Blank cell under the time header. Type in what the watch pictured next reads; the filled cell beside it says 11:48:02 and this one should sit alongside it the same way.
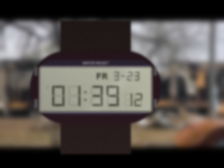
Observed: 1:39:12
